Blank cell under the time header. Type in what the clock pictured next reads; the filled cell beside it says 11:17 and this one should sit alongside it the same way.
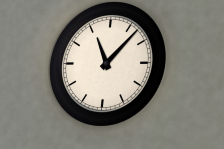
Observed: 11:07
